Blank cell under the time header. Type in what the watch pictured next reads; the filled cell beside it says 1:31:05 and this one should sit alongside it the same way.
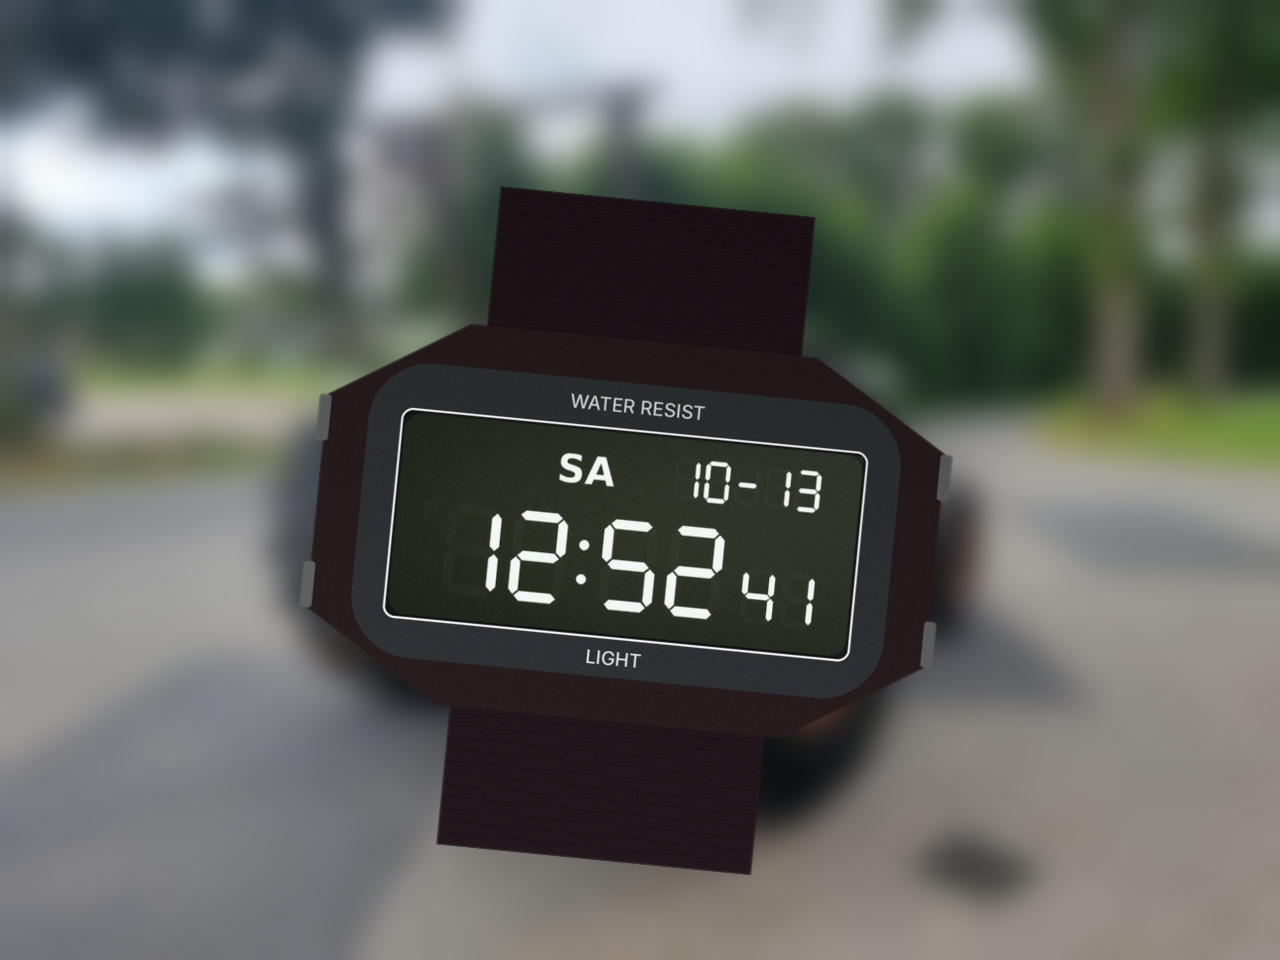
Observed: 12:52:41
